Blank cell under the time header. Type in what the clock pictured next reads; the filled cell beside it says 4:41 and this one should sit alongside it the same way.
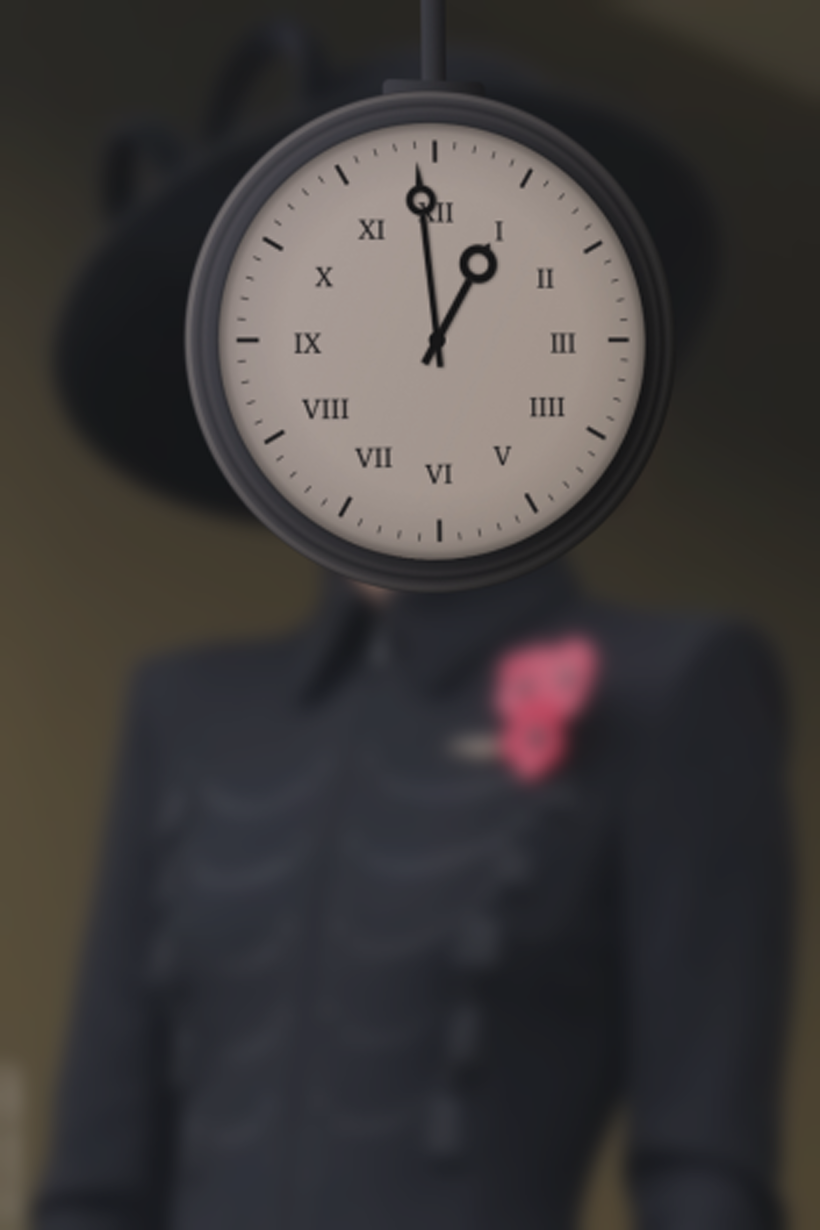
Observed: 12:59
